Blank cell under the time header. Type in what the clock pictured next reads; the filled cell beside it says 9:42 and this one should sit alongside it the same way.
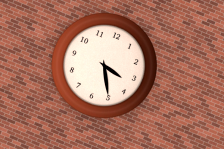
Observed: 3:25
